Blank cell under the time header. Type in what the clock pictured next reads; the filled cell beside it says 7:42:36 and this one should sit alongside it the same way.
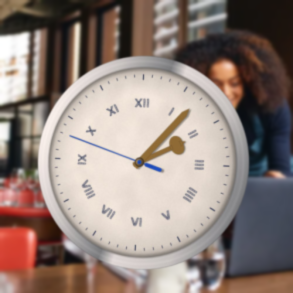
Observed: 2:06:48
